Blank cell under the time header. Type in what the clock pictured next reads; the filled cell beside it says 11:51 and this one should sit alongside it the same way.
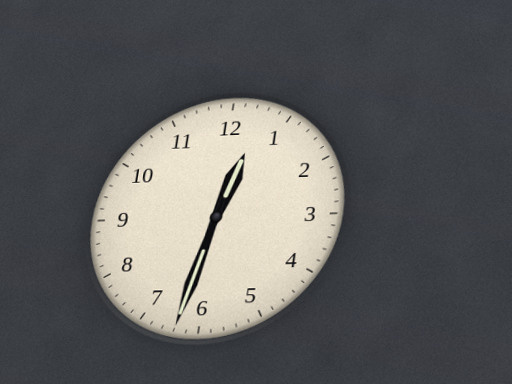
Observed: 12:32
